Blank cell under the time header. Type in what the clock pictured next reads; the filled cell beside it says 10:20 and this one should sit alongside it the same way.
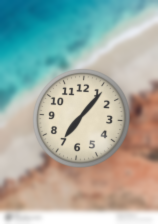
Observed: 7:06
